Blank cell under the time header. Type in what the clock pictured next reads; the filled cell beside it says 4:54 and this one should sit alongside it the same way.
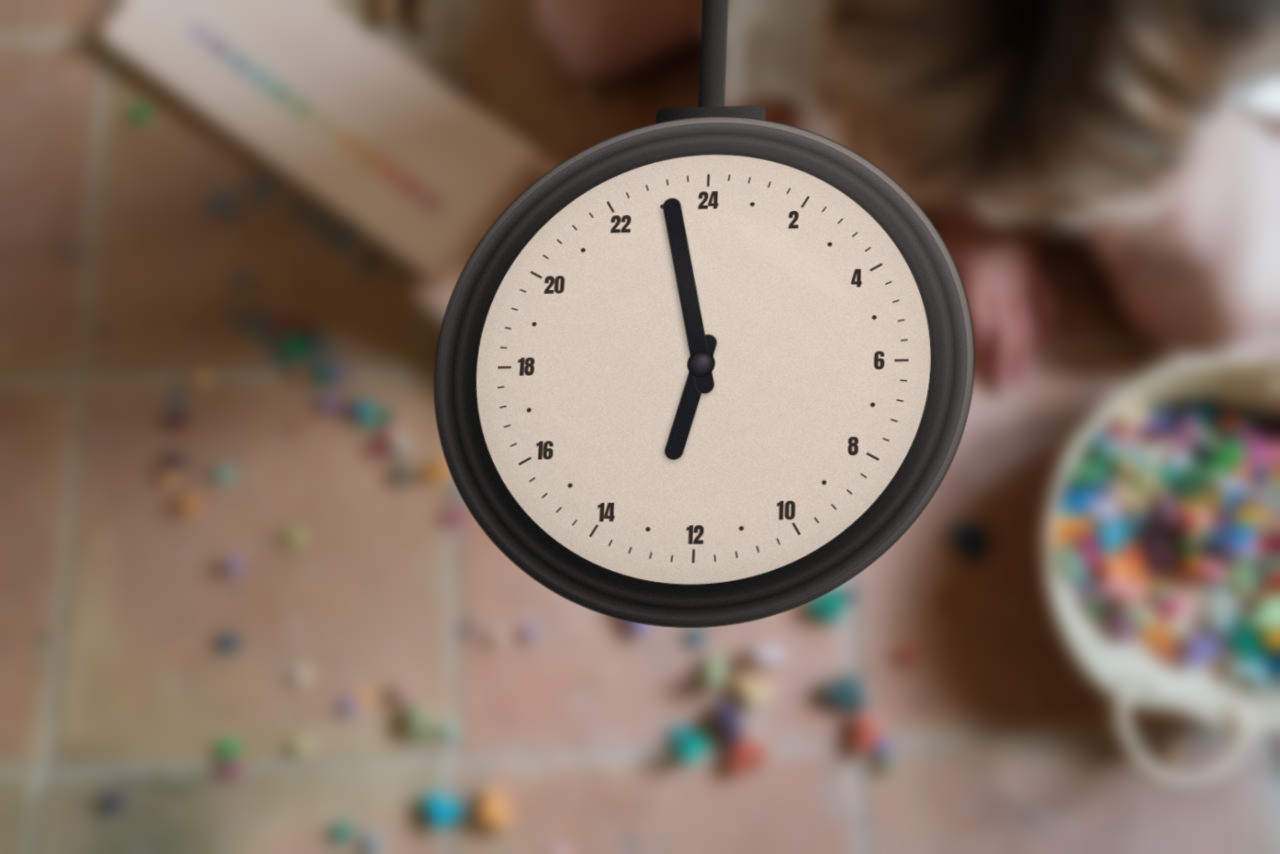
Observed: 12:58
